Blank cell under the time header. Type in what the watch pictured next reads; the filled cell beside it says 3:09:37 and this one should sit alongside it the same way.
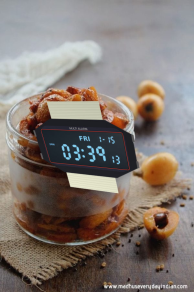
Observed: 3:39:13
